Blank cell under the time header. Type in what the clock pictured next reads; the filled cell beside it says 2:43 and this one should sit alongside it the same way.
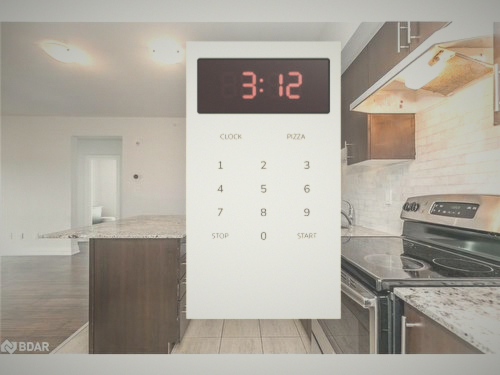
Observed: 3:12
